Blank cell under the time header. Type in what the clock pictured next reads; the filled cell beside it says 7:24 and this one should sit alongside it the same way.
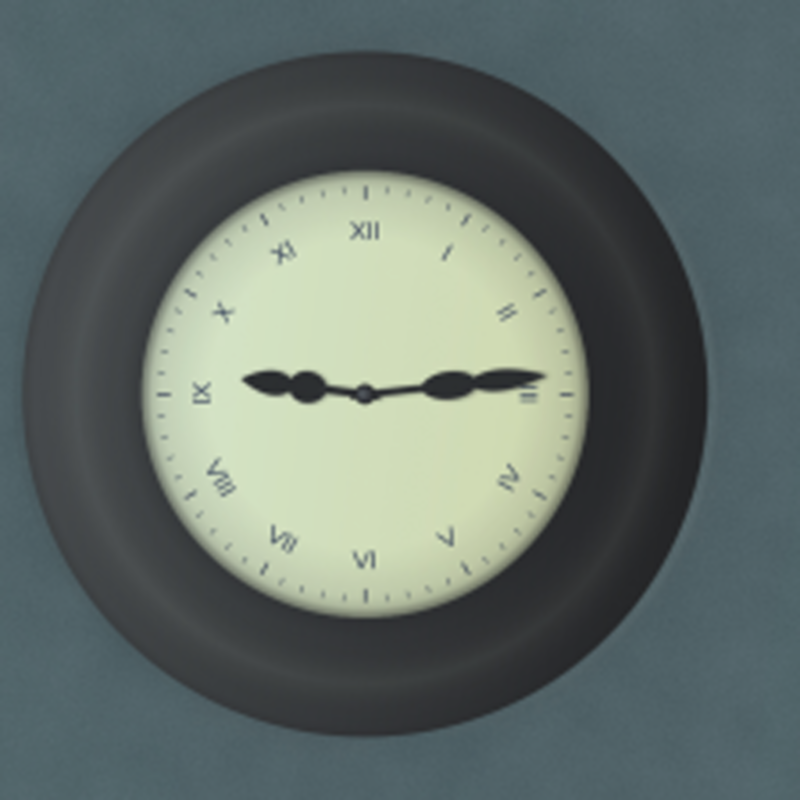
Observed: 9:14
